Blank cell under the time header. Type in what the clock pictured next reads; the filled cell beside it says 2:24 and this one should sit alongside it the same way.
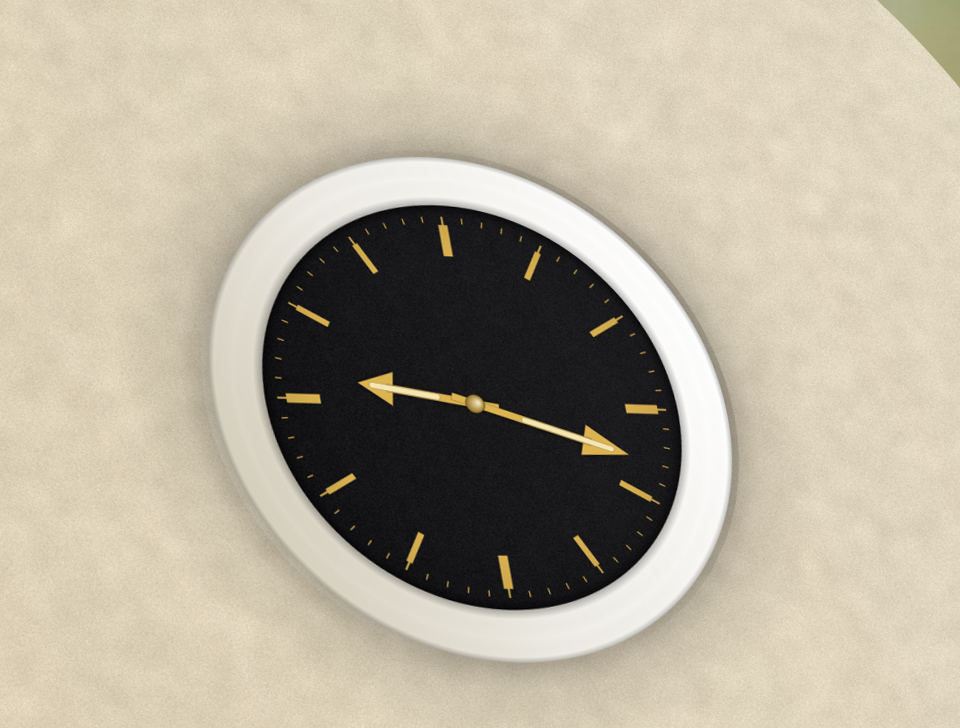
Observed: 9:18
